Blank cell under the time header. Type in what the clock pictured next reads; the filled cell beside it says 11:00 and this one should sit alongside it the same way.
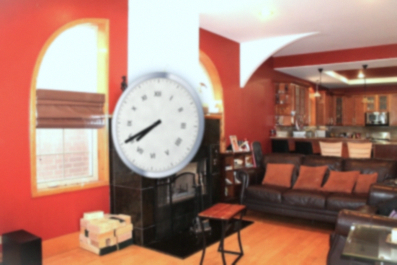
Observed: 7:40
